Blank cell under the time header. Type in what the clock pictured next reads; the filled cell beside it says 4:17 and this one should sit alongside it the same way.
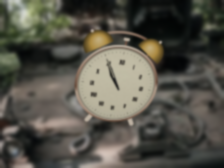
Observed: 10:55
